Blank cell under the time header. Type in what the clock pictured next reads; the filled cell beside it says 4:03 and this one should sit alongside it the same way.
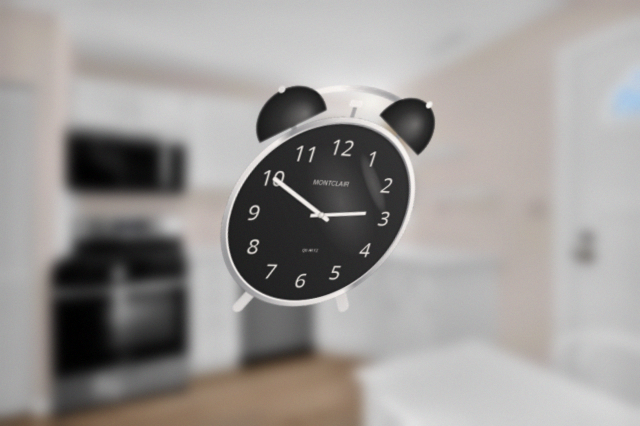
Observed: 2:50
